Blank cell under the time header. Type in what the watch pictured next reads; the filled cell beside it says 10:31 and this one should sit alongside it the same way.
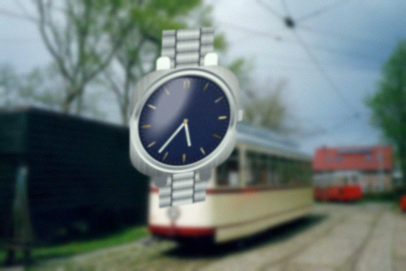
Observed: 5:37
